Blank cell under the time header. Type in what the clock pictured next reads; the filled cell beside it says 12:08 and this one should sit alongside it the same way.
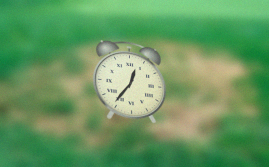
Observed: 12:36
